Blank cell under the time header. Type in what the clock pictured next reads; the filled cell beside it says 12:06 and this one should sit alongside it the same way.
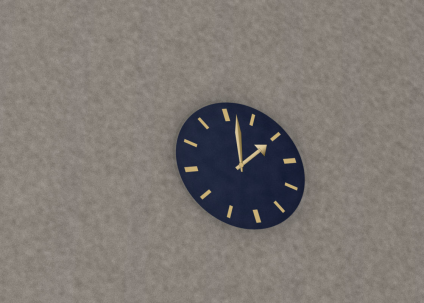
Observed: 2:02
